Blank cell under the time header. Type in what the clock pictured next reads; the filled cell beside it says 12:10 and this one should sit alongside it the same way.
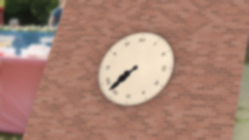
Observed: 7:37
